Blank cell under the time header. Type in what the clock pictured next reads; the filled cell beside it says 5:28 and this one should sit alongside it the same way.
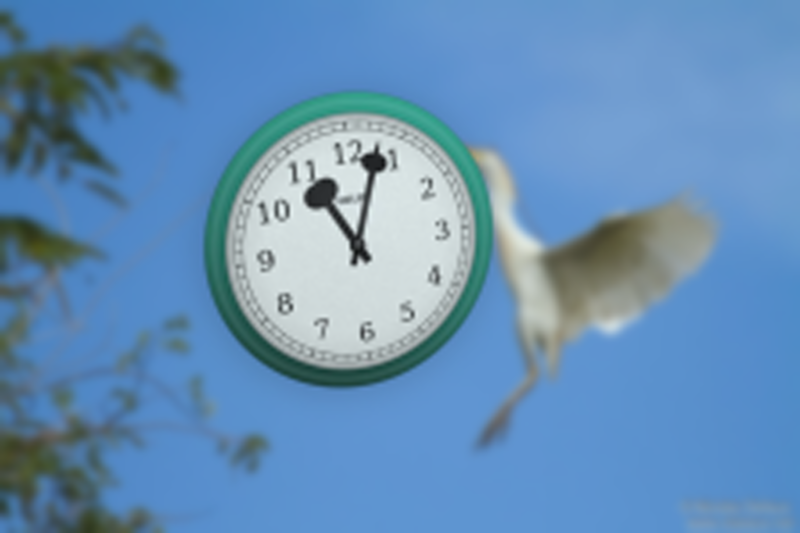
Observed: 11:03
